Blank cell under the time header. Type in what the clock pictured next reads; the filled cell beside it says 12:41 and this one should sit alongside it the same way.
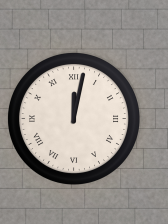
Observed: 12:02
